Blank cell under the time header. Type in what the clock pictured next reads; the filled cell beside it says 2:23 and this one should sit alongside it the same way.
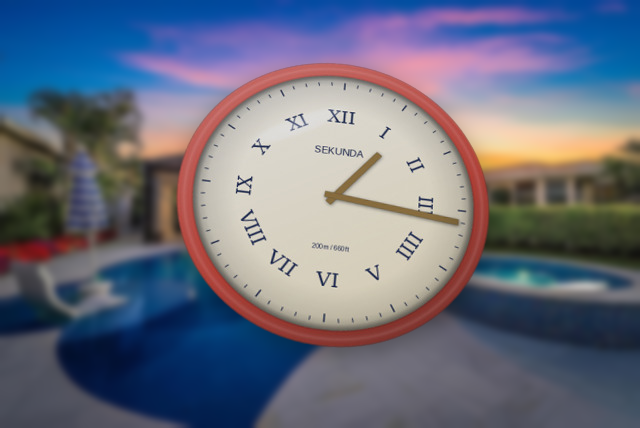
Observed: 1:16
